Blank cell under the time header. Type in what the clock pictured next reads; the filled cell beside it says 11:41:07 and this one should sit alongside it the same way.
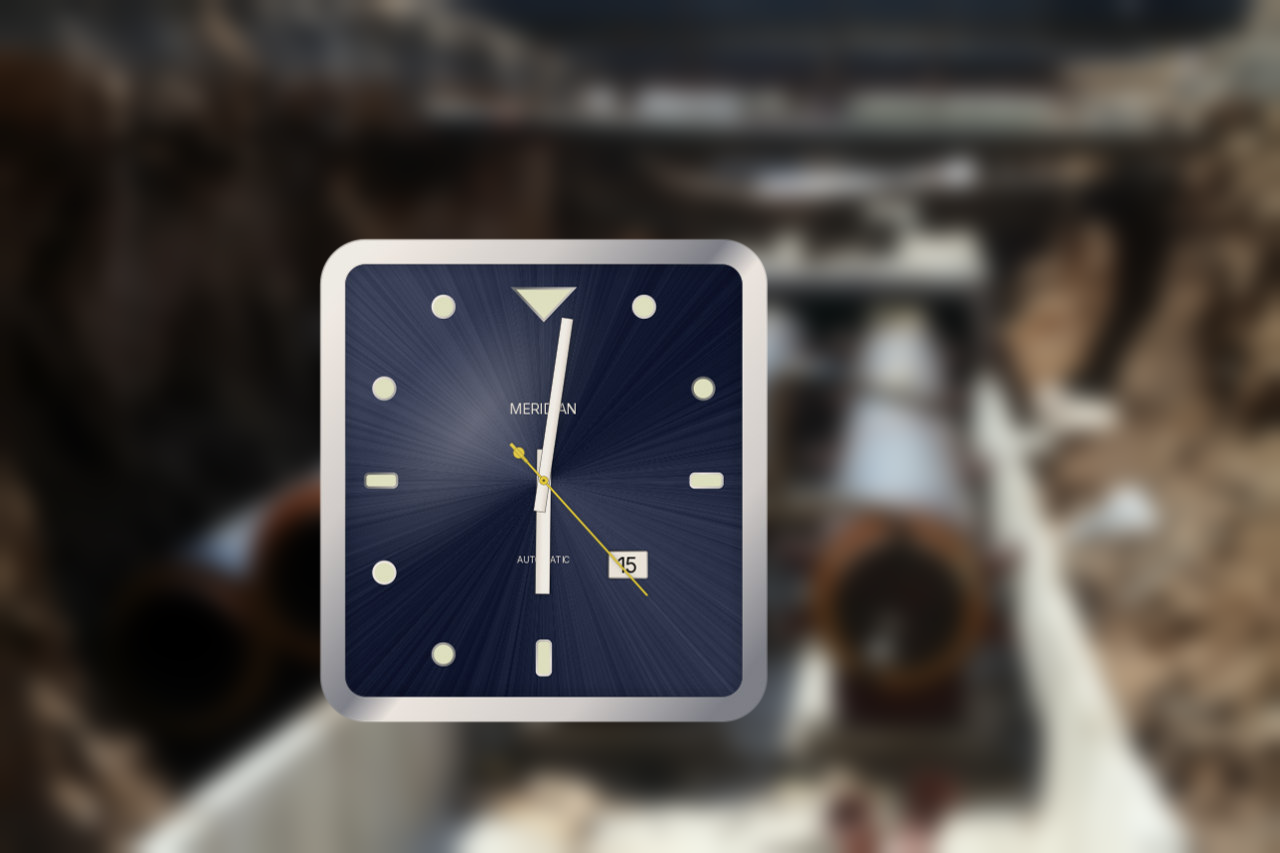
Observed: 6:01:23
